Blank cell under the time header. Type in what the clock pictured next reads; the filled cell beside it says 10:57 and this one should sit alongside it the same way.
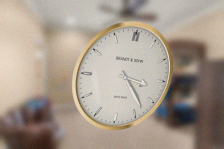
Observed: 3:23
